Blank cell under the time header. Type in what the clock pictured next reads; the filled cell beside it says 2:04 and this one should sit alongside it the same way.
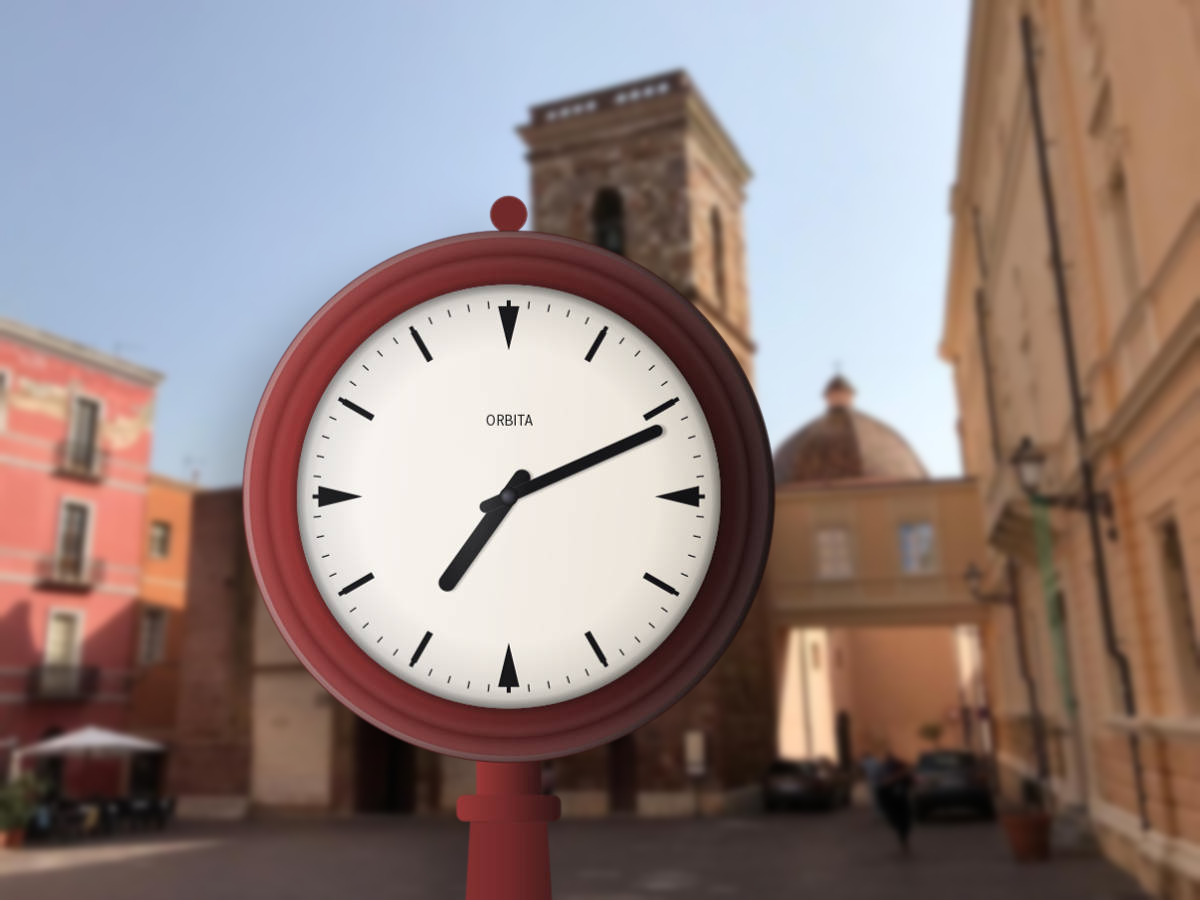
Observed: 7:11
